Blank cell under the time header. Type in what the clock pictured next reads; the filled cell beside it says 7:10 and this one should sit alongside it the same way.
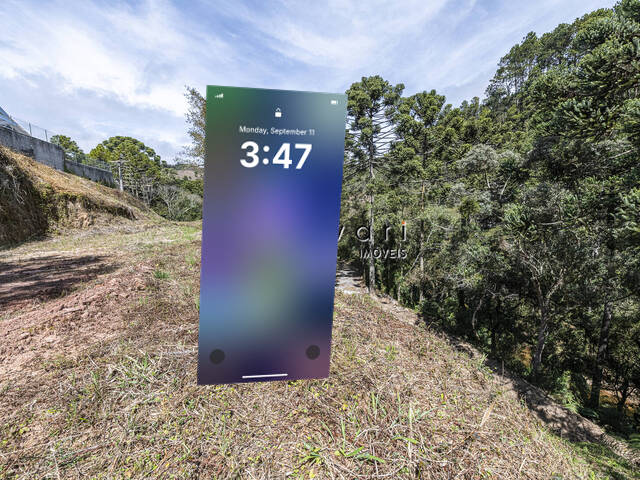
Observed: 3:47
